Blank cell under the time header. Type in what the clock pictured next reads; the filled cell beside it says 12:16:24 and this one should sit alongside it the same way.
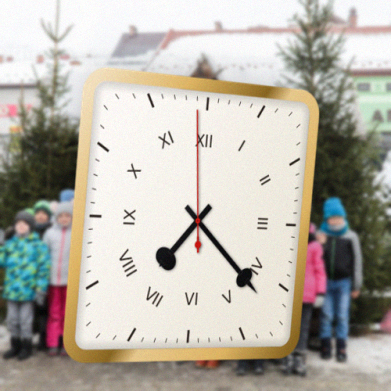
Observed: 7:21:59
